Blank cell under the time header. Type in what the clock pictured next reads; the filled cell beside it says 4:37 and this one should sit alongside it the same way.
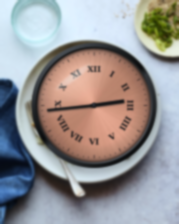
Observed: 2:44
